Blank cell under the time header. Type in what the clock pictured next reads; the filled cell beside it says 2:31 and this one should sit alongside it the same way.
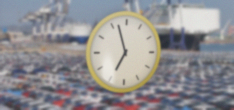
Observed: 6:57
